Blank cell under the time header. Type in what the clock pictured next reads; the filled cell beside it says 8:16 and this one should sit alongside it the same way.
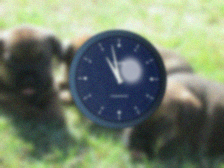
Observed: 10:58
